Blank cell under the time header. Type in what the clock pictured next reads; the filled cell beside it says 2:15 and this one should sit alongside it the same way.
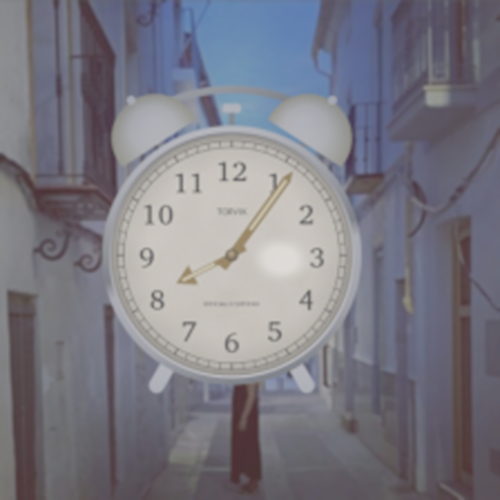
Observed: 8:06
